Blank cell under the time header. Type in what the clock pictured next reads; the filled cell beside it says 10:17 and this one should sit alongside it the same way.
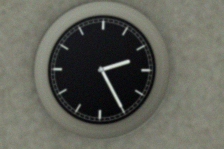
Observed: 2:25
